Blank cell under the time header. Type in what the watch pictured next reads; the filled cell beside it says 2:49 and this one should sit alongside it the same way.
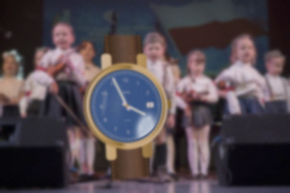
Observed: 3:56
